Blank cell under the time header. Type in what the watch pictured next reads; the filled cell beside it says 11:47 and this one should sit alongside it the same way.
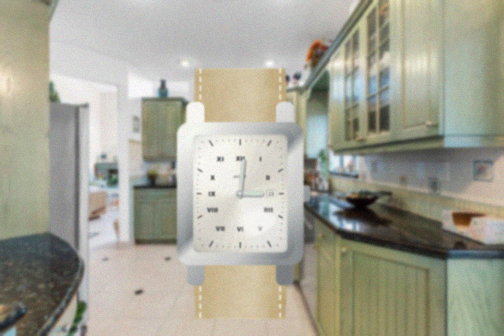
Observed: 3:01
